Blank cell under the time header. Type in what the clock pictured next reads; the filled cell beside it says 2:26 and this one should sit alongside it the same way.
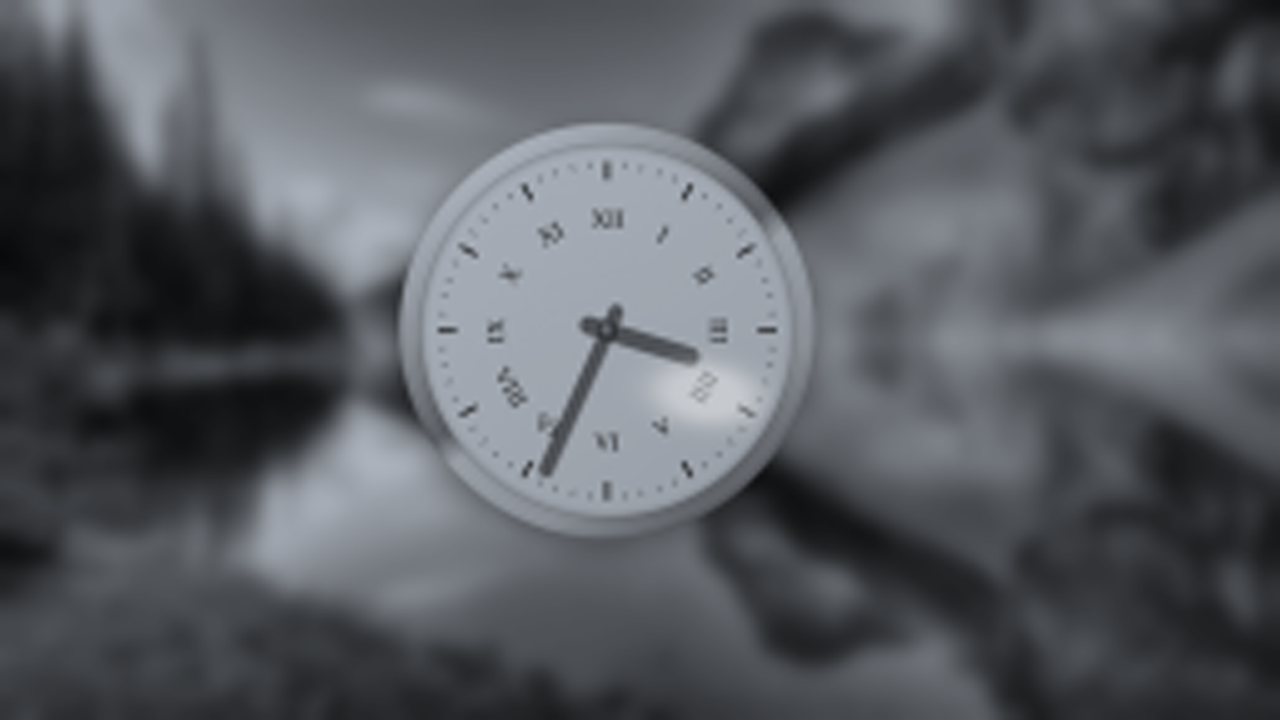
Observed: 3:34
